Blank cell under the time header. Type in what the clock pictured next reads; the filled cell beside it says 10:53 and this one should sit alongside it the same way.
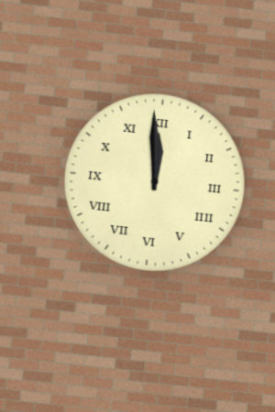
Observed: 11:59
